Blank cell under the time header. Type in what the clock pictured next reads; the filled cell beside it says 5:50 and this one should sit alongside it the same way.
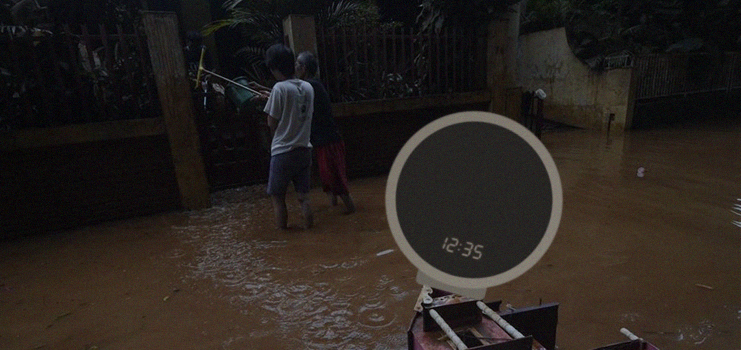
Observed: 12:35
